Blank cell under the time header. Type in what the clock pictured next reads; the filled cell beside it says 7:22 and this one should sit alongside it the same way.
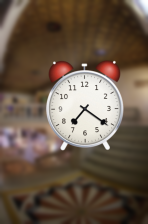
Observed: 7:21
